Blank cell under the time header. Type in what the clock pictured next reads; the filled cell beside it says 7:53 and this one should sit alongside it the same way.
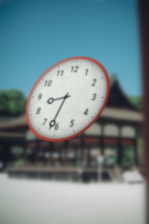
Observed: 8:32
